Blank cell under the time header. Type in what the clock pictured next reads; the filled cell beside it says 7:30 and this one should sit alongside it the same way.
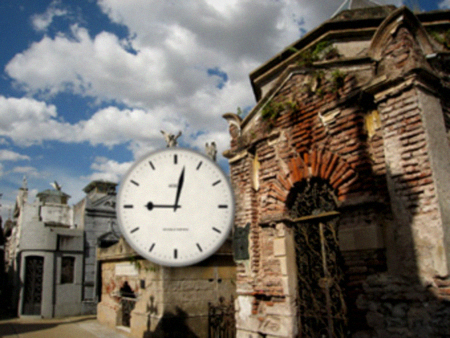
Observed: 9:02
